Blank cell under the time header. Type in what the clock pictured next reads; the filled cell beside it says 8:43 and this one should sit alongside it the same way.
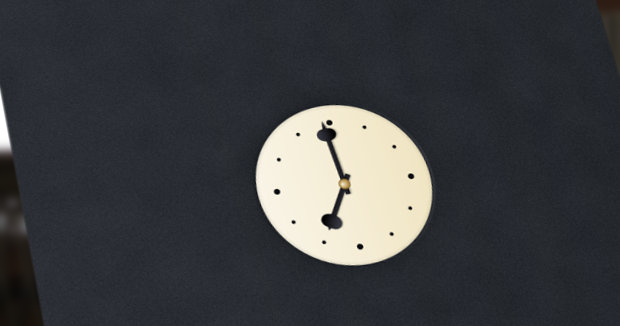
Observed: 6:59
